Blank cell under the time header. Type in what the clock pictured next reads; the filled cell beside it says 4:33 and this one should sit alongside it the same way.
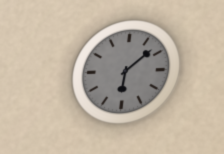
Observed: 6:08
